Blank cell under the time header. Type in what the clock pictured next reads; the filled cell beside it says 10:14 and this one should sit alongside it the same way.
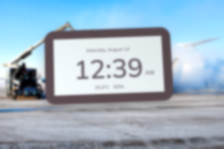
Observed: 12:39
